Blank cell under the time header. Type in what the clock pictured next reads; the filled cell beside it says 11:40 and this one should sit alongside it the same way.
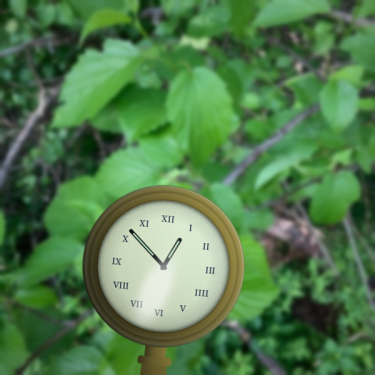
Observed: 12:52
